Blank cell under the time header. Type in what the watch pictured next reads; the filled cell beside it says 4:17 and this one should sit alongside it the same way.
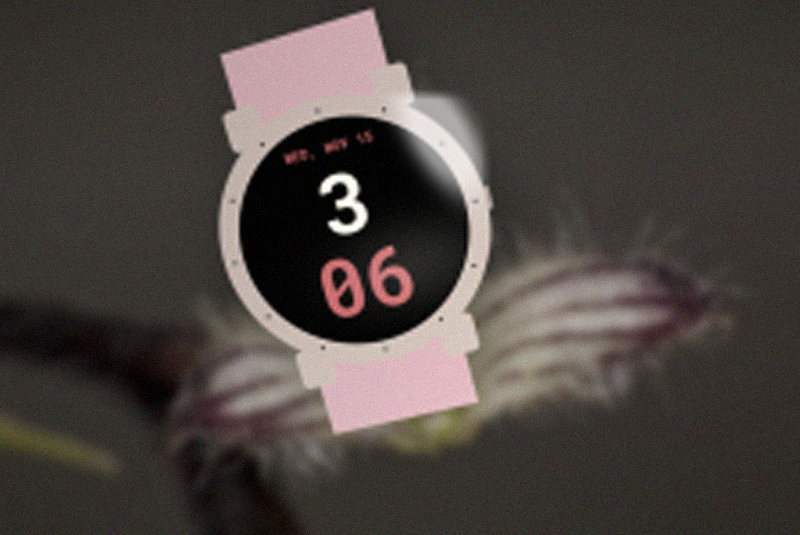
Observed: 3:06
